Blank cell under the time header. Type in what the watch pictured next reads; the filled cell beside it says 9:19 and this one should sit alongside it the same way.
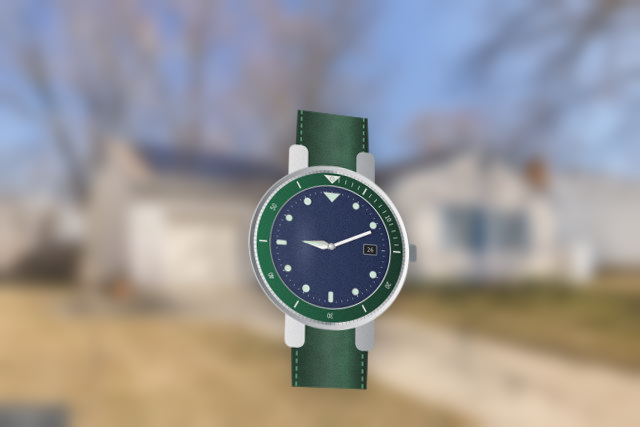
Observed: 9:11
